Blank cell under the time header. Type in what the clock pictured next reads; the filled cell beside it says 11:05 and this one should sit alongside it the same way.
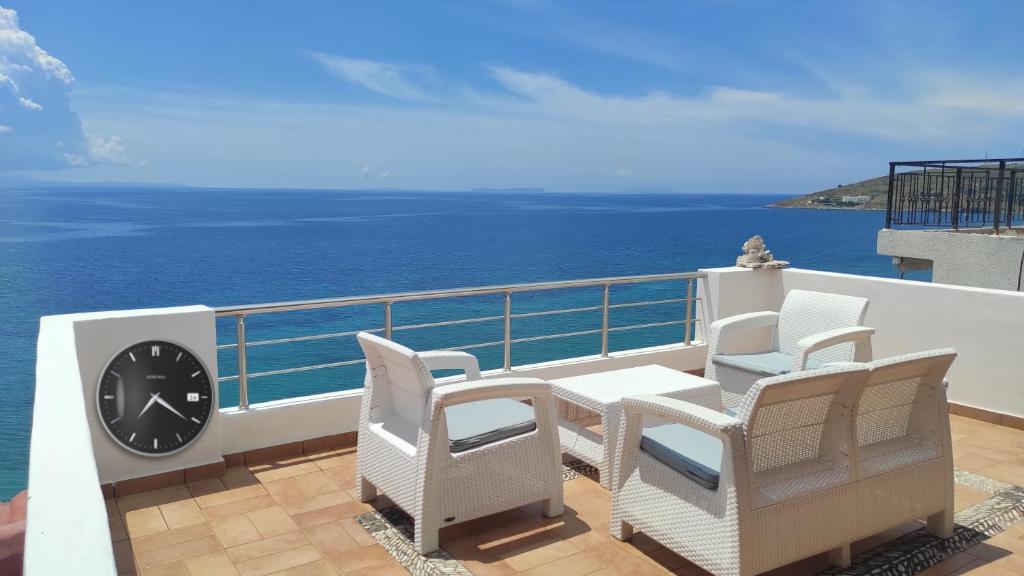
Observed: 7:21
